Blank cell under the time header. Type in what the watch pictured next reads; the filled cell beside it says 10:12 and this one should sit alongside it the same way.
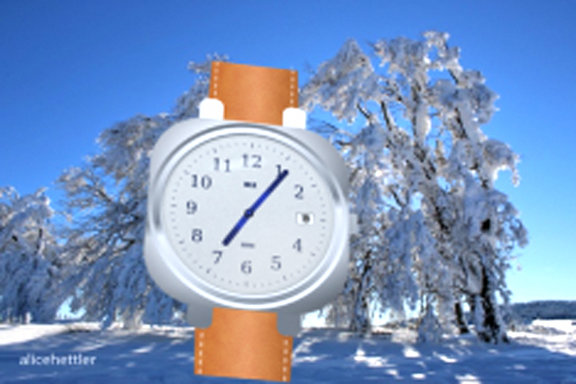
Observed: 7:06
